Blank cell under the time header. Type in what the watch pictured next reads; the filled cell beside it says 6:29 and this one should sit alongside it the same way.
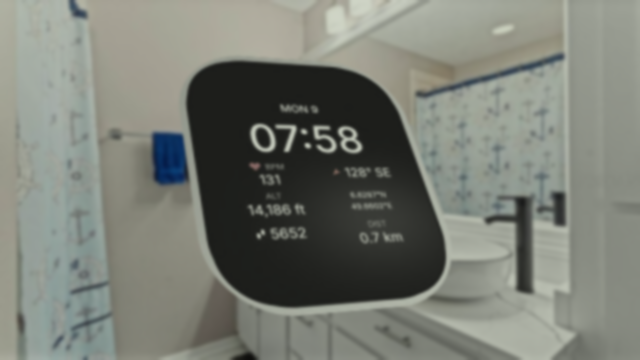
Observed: 7:58
